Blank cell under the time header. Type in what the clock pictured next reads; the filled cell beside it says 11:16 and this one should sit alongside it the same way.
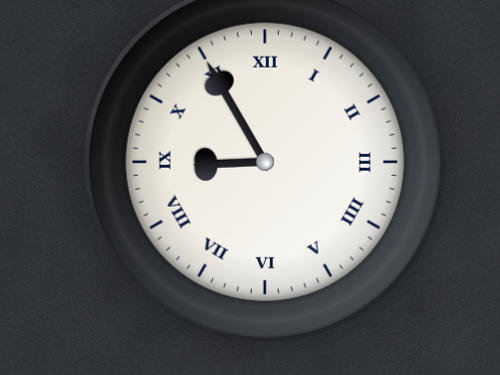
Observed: 8:55
